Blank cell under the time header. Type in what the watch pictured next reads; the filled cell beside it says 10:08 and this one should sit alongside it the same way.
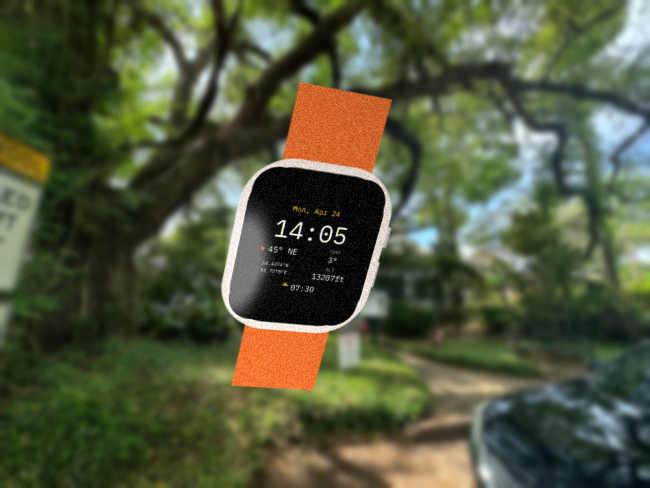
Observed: 14:05
